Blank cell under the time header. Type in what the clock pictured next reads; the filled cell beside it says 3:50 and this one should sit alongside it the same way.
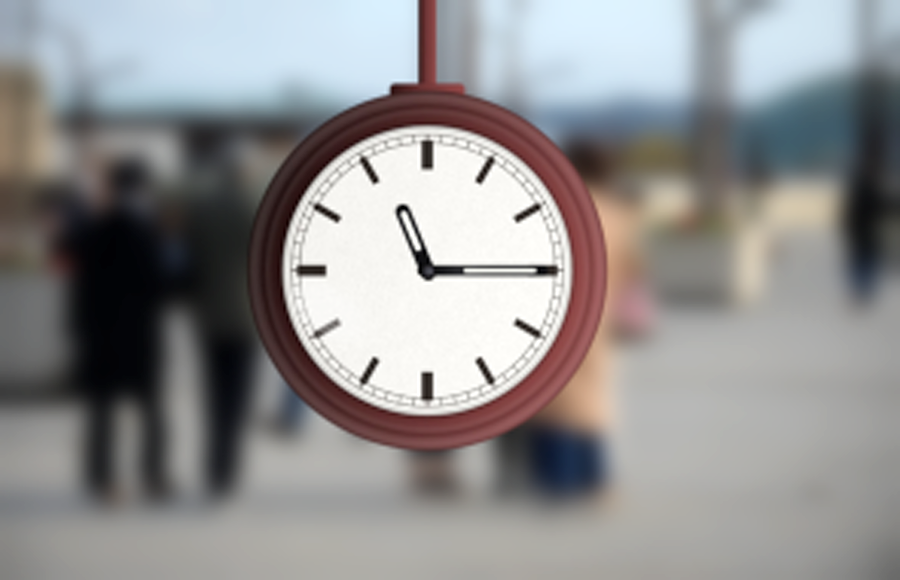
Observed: 11:15
